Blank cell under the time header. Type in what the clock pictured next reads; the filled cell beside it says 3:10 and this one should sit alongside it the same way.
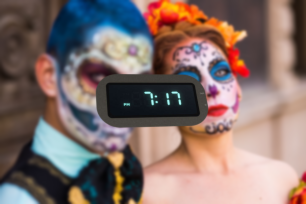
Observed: 7:17
